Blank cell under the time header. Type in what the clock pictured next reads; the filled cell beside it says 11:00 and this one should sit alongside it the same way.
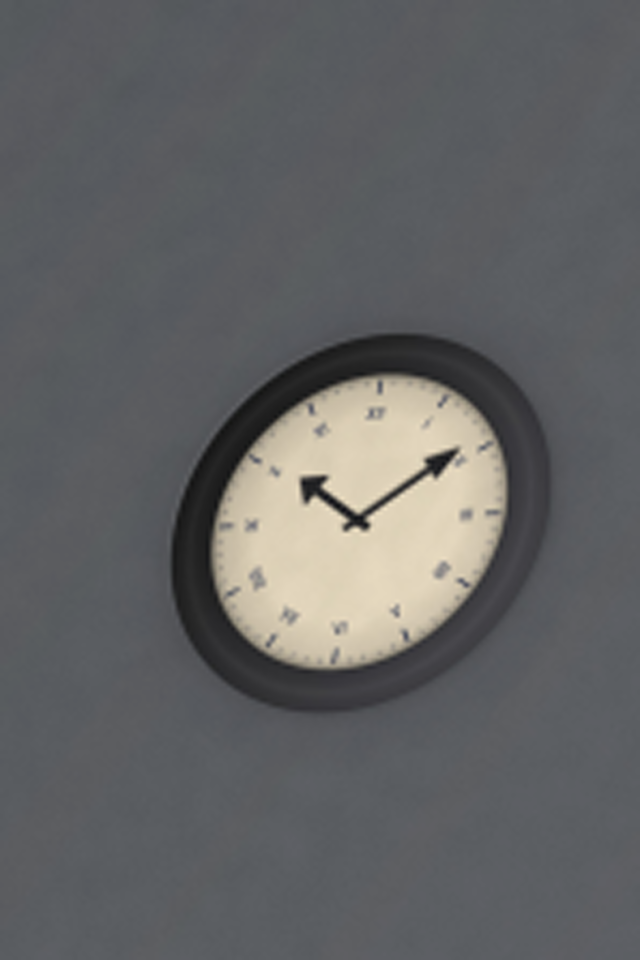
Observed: 10:09
